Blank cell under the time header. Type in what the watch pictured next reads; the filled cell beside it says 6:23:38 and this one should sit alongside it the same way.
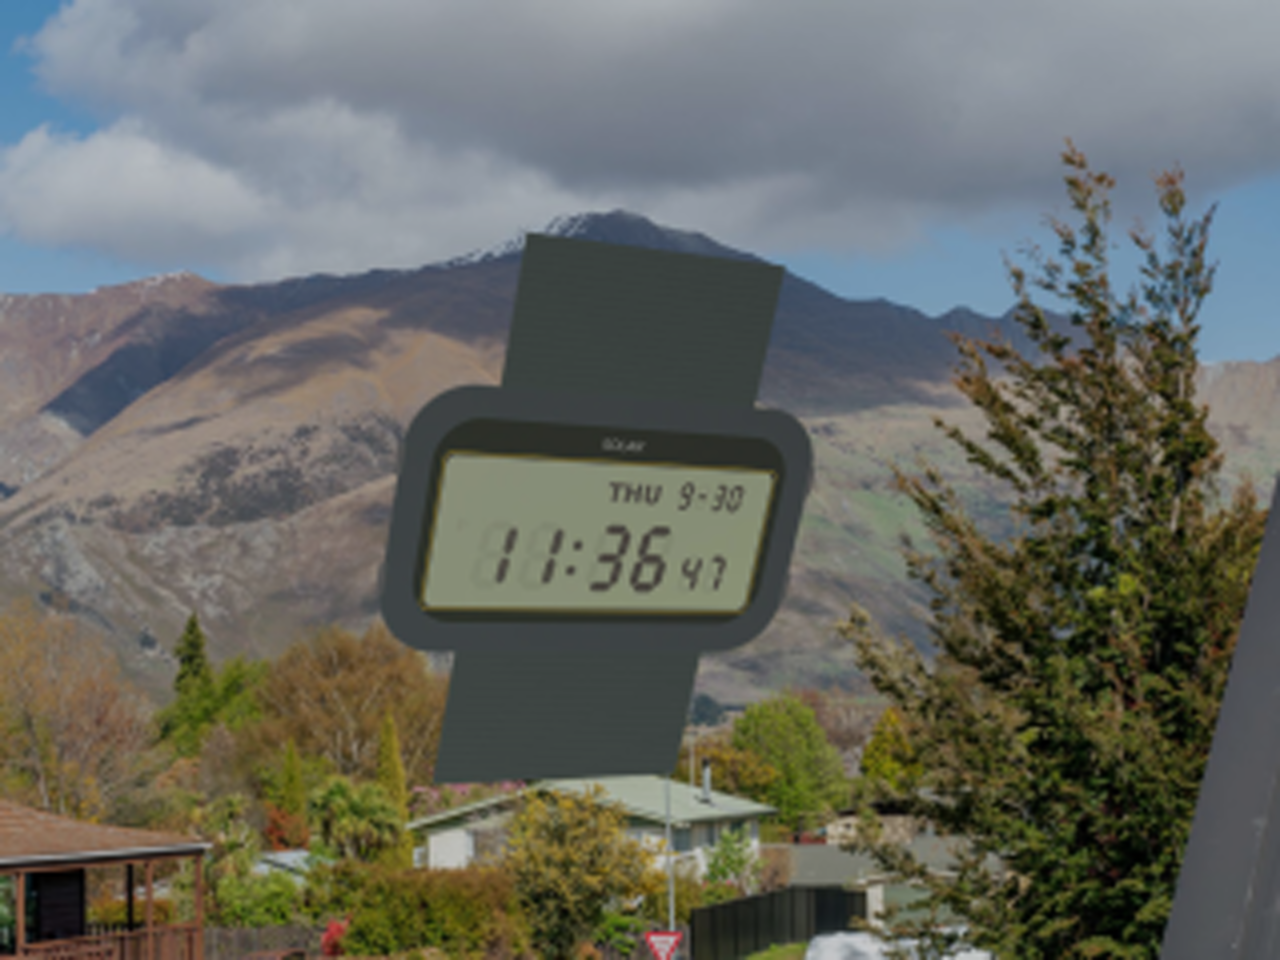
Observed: 11:36:47
